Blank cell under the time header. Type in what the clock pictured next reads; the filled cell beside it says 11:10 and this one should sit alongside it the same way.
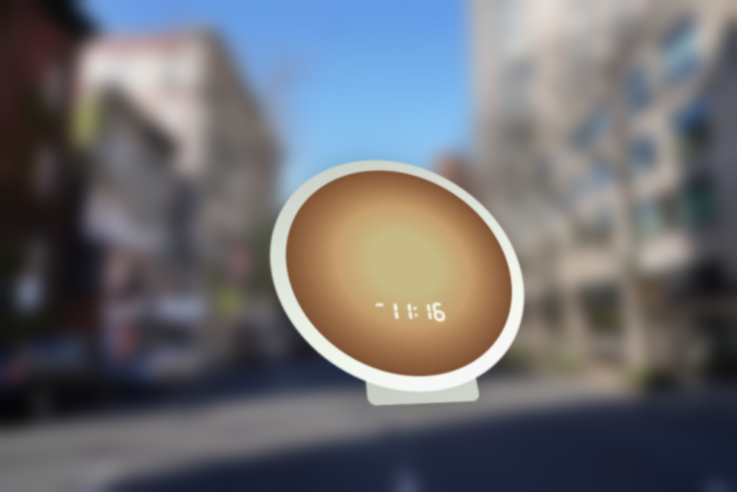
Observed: 11:16
